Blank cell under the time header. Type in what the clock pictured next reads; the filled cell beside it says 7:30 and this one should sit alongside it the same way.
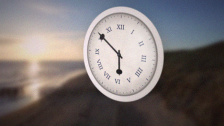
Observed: 5:51
